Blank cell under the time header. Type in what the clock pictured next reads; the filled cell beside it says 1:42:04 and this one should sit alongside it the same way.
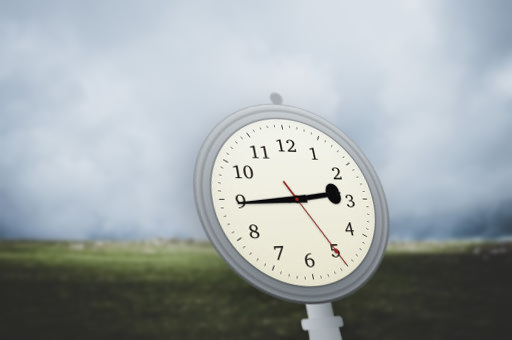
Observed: 2:44:25
